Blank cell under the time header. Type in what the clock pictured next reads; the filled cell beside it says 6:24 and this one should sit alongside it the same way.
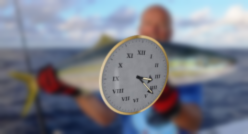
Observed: 3:22
